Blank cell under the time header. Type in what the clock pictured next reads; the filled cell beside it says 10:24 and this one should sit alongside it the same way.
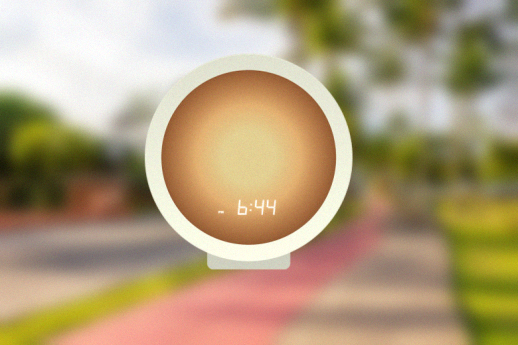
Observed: 6:44
